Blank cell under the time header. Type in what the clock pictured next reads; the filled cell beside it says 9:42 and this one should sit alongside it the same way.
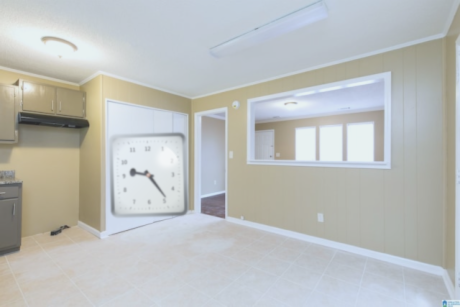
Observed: 9:24
